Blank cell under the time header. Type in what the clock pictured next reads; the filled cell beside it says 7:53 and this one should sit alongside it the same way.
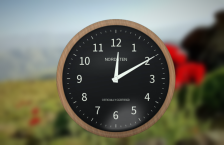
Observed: 12:10
